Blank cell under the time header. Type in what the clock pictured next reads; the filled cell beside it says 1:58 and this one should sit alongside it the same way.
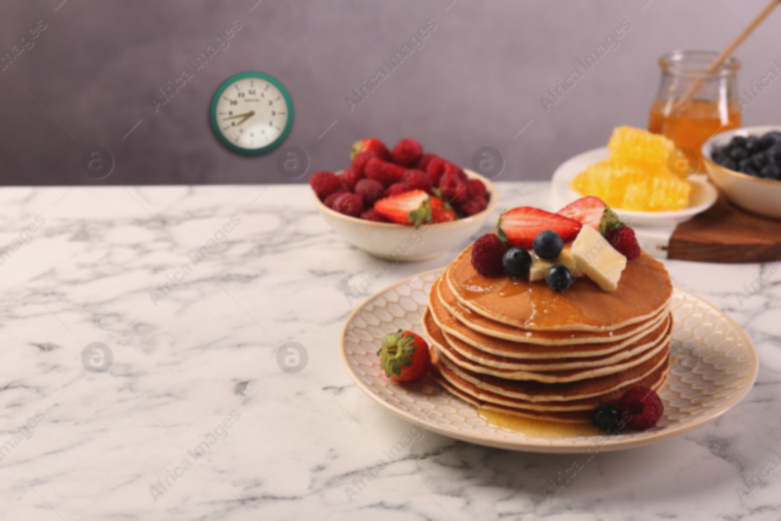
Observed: 7:43
